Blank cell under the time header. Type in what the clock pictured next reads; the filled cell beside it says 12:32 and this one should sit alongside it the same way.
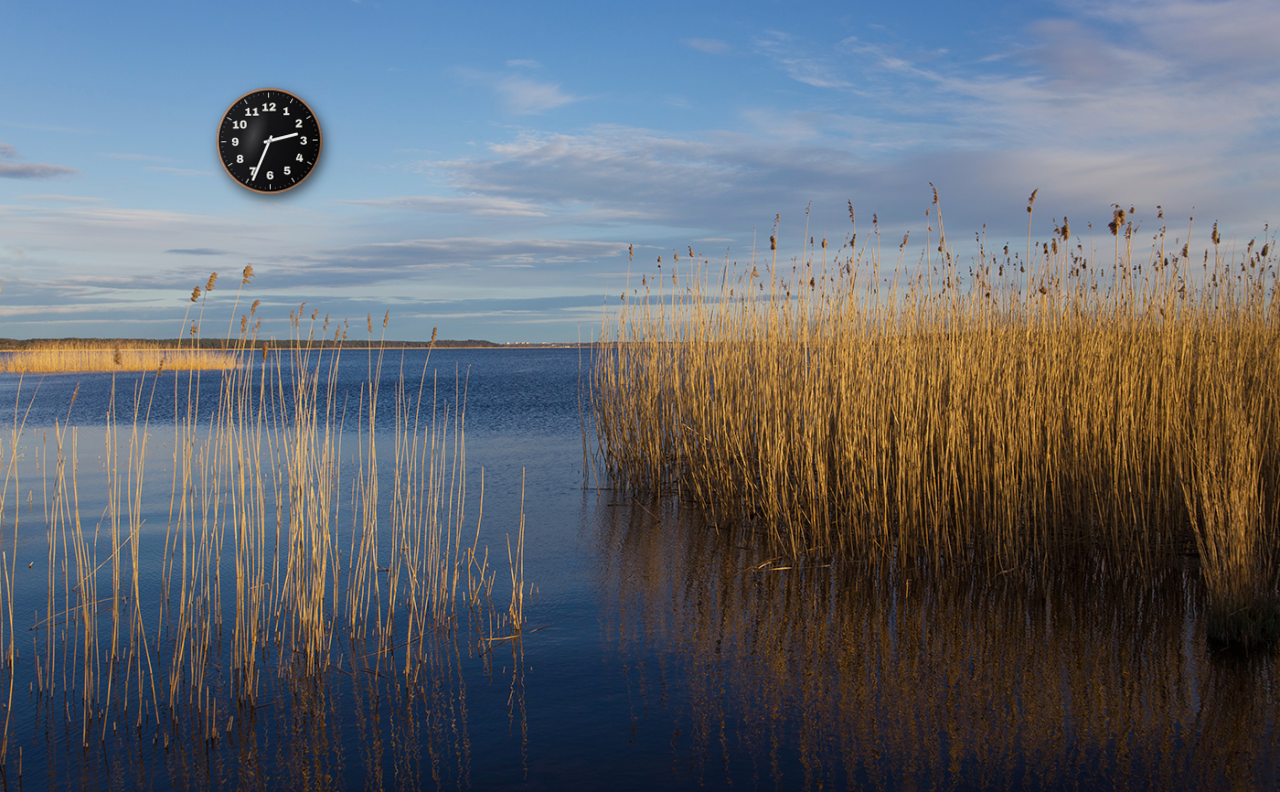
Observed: 2:34
